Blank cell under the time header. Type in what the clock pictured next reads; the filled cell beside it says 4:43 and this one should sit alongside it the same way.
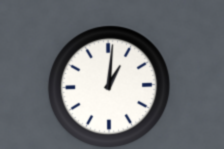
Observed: 1:01
